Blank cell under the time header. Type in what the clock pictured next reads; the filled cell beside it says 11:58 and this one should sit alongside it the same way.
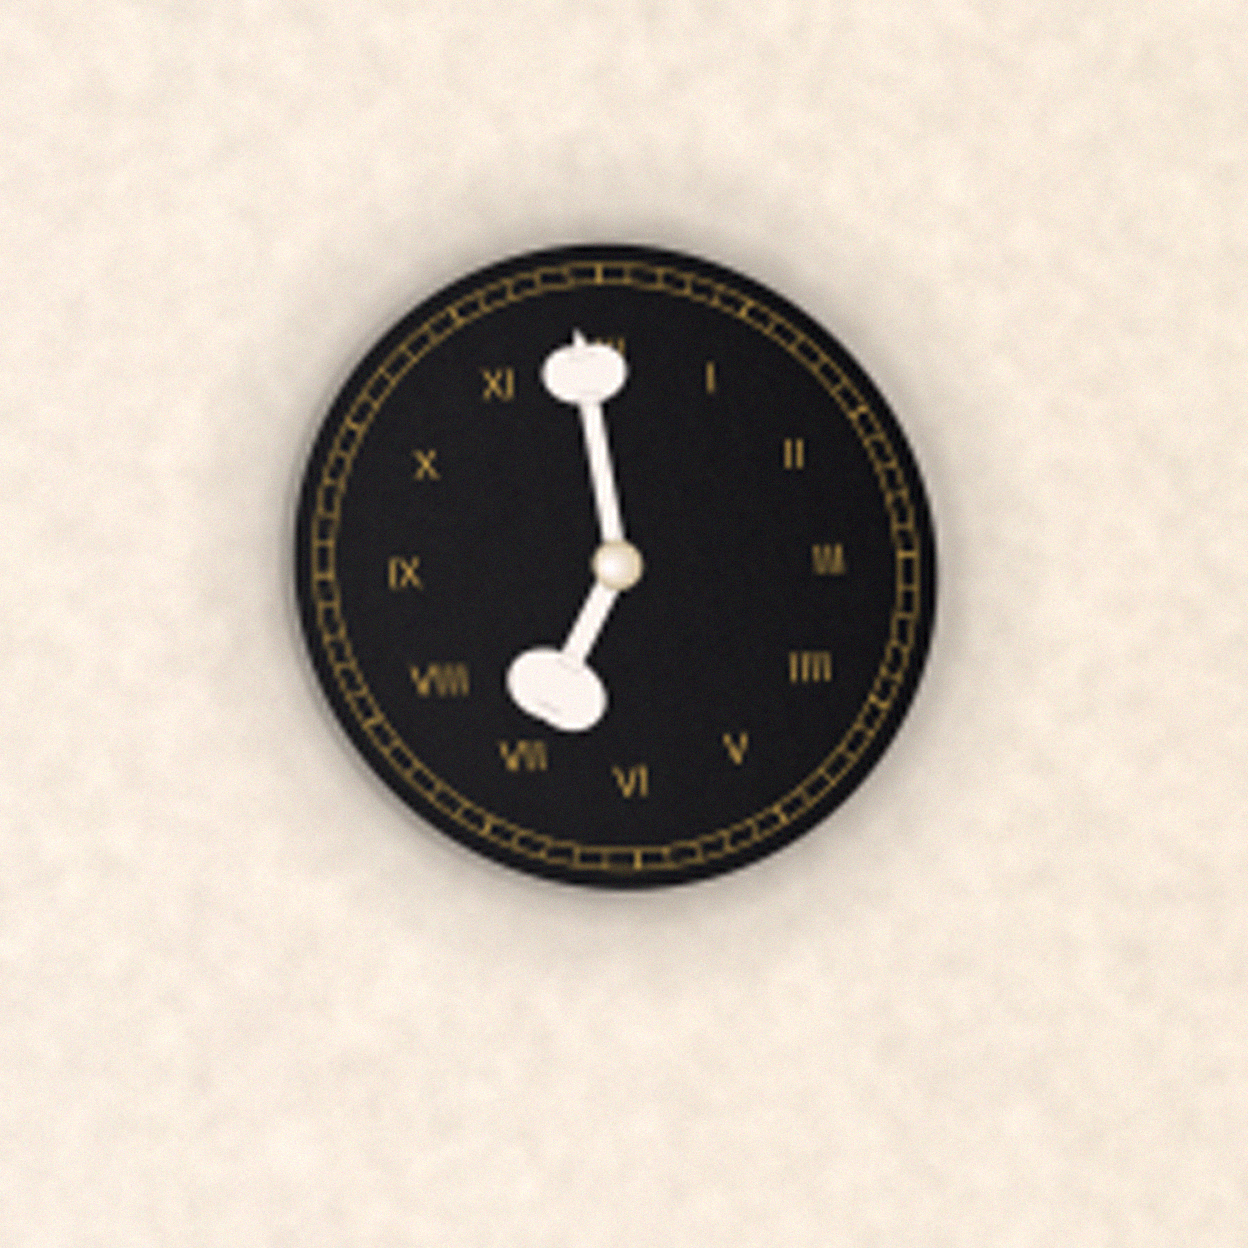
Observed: 6:59
